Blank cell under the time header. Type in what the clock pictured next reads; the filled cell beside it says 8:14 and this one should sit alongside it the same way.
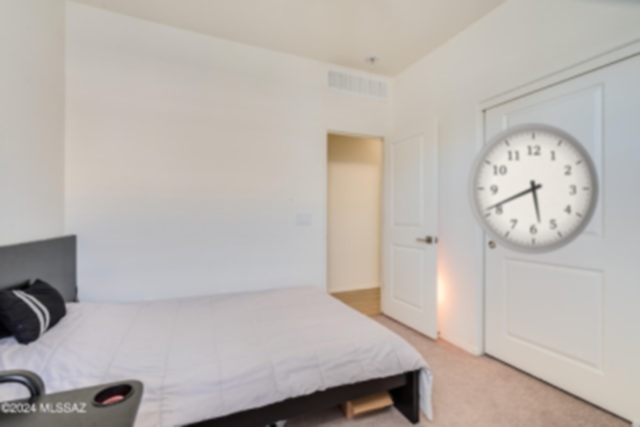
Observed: 5:41
